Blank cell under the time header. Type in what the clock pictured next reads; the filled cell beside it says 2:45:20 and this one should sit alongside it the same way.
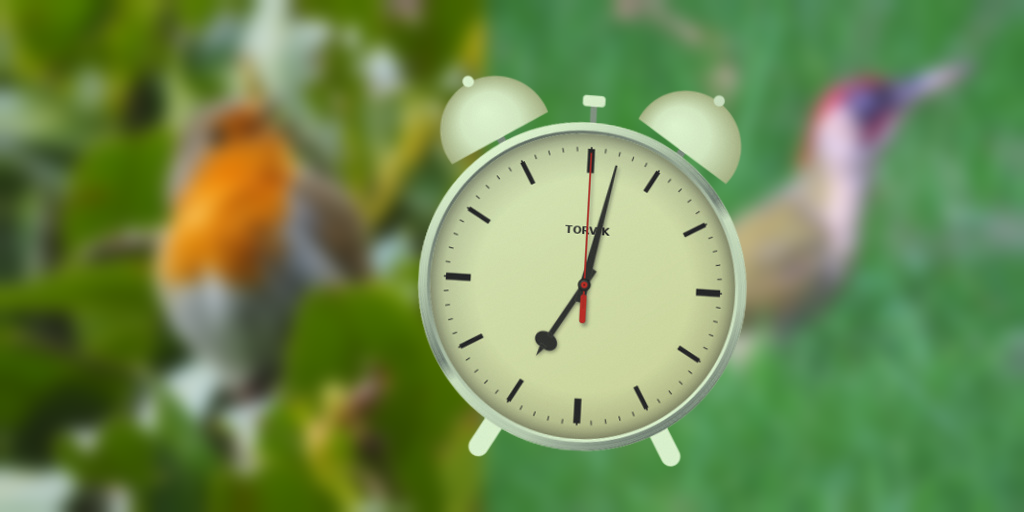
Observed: 7:02:00
